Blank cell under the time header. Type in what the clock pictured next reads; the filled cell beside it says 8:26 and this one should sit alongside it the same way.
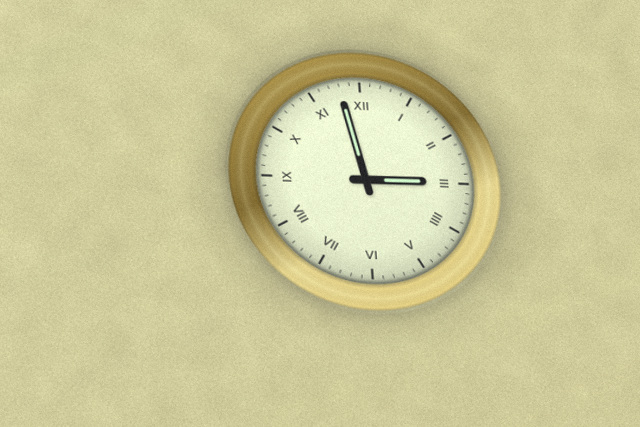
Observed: 2:58
